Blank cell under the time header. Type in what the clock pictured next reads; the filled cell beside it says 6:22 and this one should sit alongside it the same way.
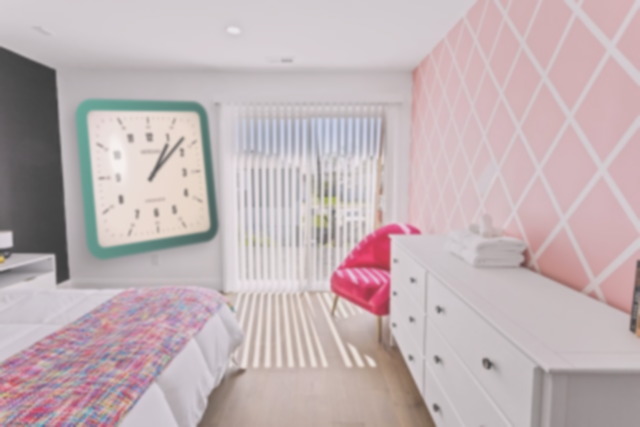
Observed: 1:08
